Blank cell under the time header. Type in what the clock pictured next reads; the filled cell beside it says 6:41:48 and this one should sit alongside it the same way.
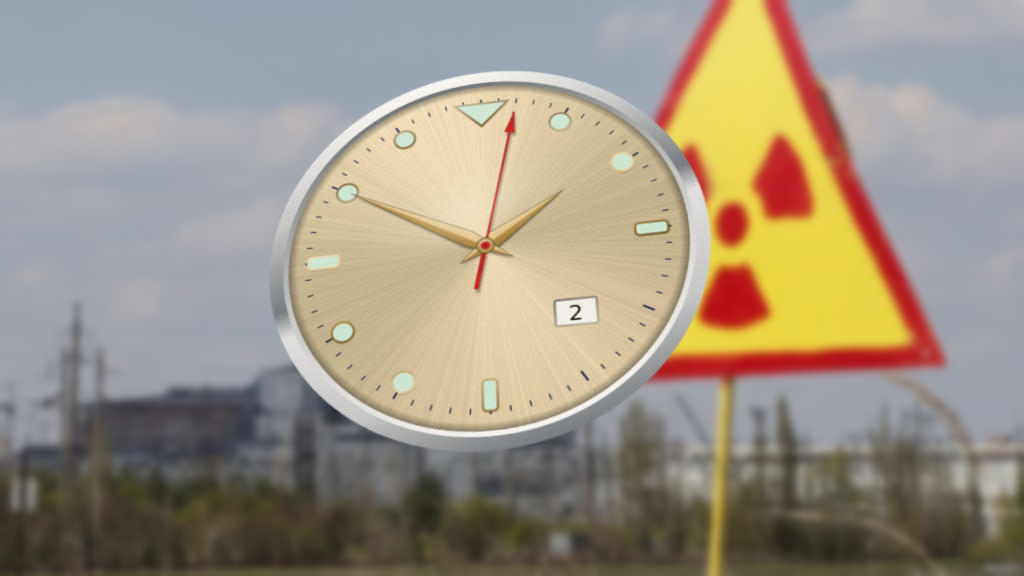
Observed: 1:50:02
